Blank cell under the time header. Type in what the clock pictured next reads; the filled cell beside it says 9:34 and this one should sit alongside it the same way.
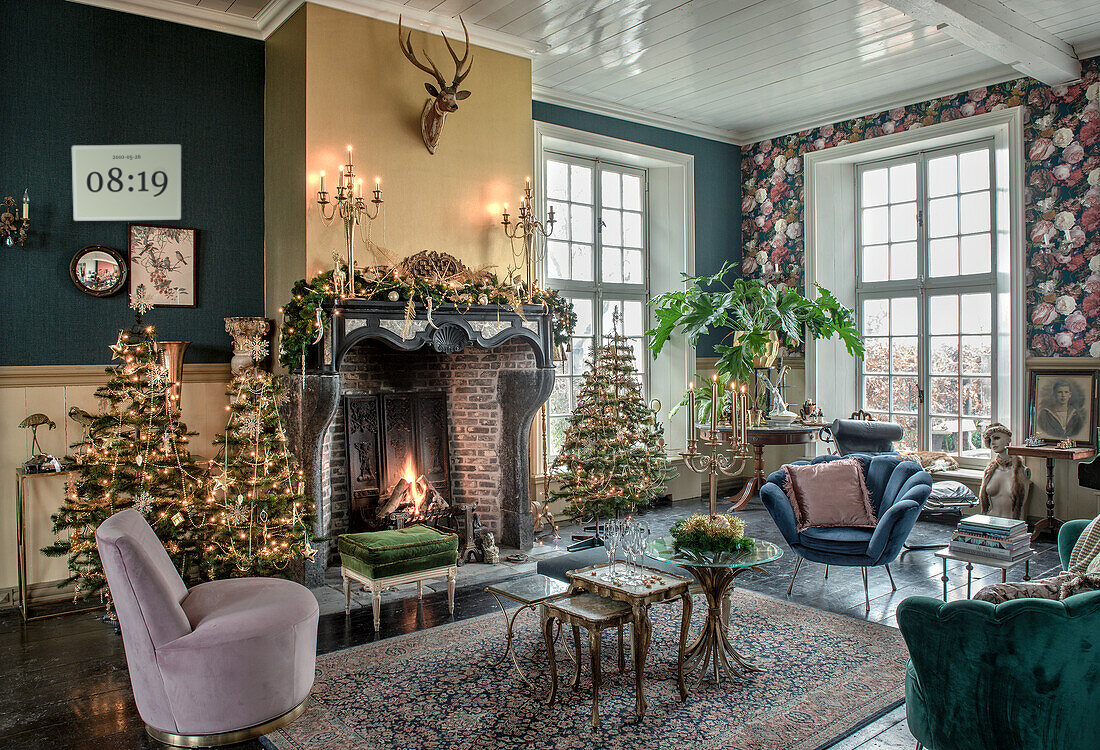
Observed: 8:19
